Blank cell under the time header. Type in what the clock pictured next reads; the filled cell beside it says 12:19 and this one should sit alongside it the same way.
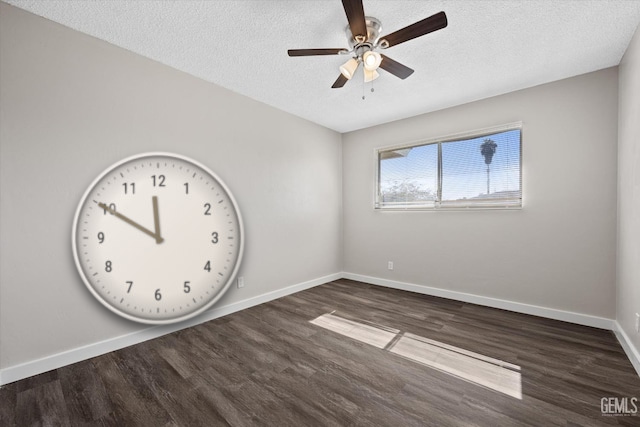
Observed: 11:50
